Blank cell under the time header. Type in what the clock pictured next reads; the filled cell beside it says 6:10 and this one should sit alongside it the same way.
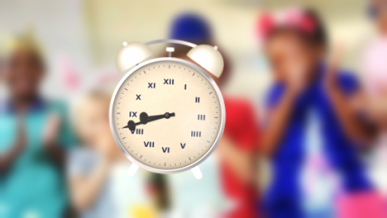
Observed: 8:42
